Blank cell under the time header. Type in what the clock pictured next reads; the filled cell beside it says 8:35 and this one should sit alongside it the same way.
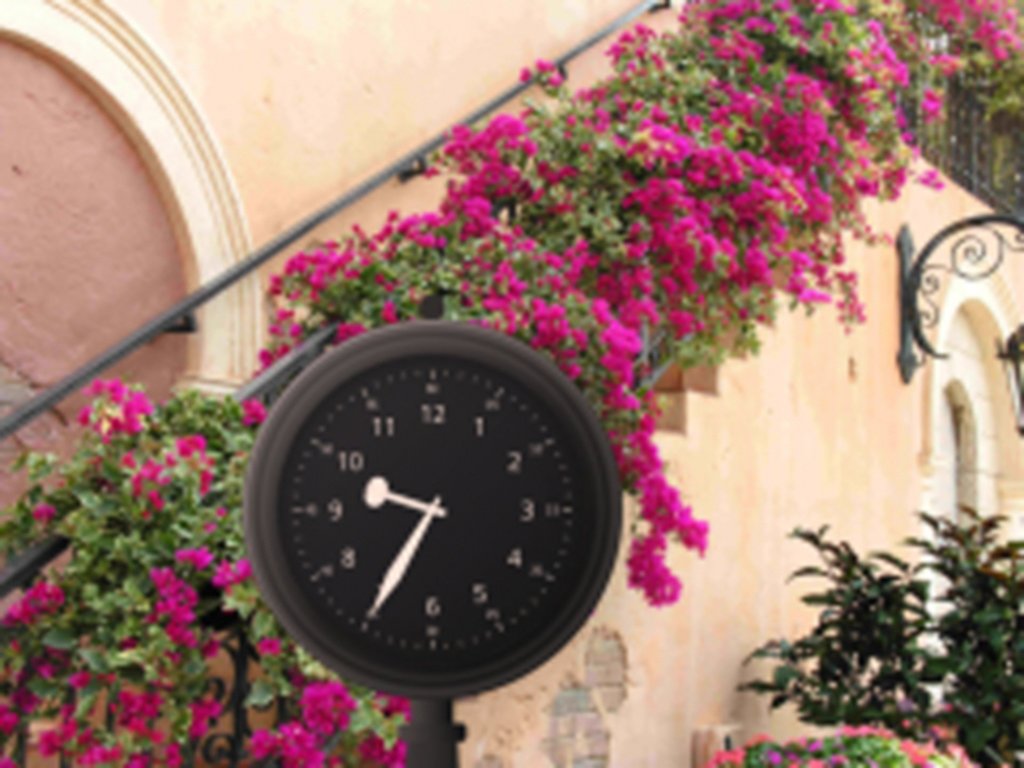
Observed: 9:35
